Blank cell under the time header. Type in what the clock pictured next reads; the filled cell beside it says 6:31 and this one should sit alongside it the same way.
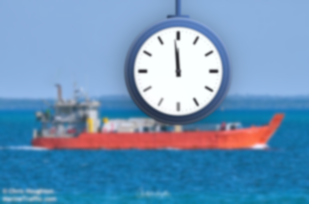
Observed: 11:59
